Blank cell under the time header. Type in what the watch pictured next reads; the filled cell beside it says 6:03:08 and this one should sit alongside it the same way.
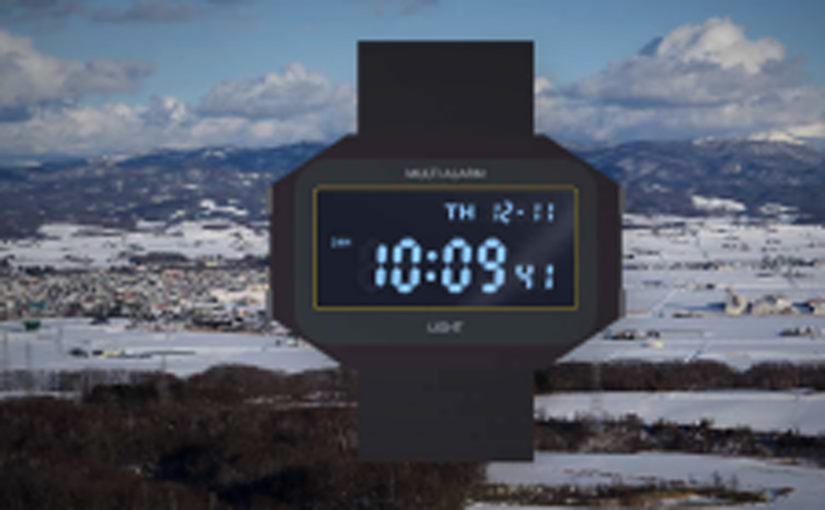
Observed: 10:09:41
